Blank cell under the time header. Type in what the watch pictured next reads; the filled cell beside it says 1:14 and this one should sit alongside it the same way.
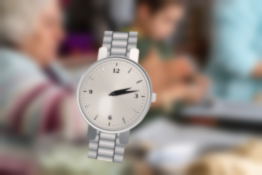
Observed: 2:13
